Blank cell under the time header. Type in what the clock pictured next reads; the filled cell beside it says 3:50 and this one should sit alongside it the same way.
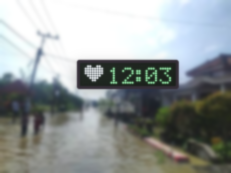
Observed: 12:03
